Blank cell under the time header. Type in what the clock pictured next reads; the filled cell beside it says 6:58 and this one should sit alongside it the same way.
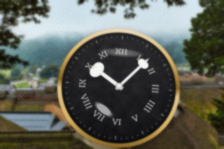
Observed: 10:07
